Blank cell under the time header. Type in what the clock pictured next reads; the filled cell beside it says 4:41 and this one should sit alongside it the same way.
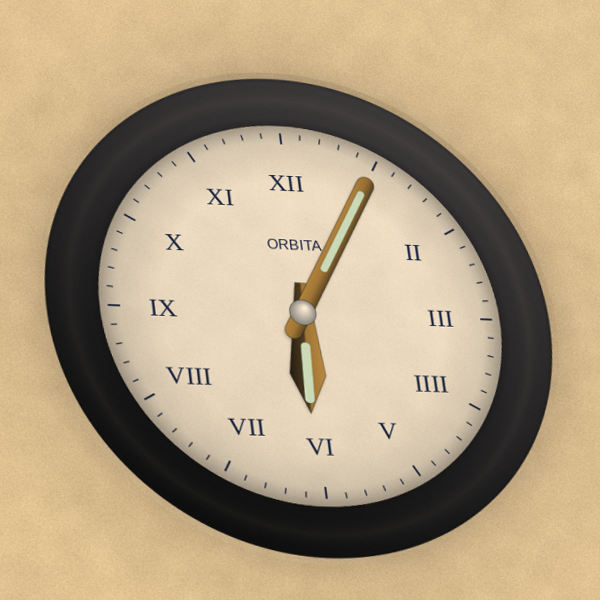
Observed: 6:05
